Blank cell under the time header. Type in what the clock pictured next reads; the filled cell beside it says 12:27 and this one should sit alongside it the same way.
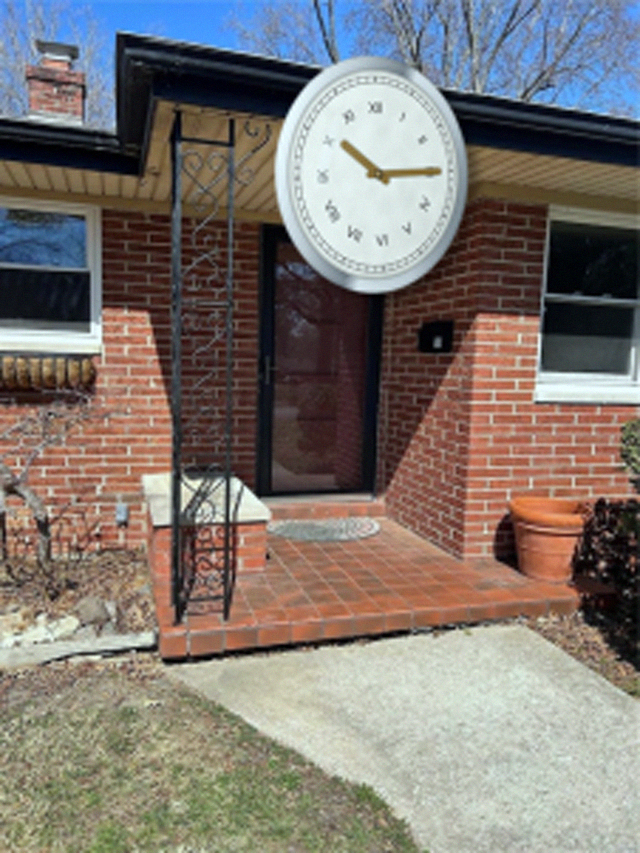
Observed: 10:15
